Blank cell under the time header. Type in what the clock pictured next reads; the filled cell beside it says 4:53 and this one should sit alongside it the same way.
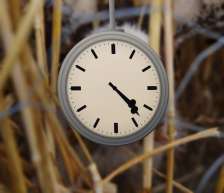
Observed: 4:23
